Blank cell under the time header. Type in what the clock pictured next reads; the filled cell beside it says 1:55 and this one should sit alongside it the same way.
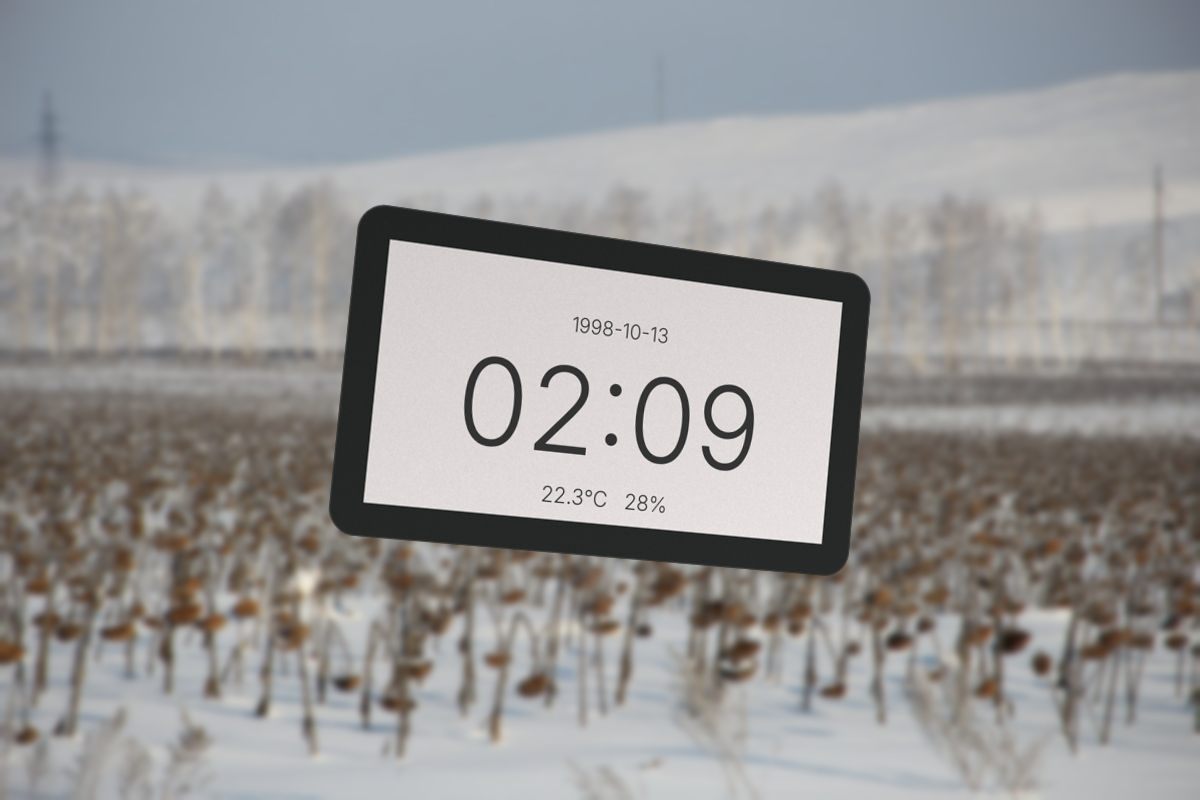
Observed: 2:09
